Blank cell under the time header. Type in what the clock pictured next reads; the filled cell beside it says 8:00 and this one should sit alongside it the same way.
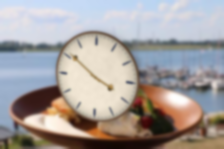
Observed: 3:51
